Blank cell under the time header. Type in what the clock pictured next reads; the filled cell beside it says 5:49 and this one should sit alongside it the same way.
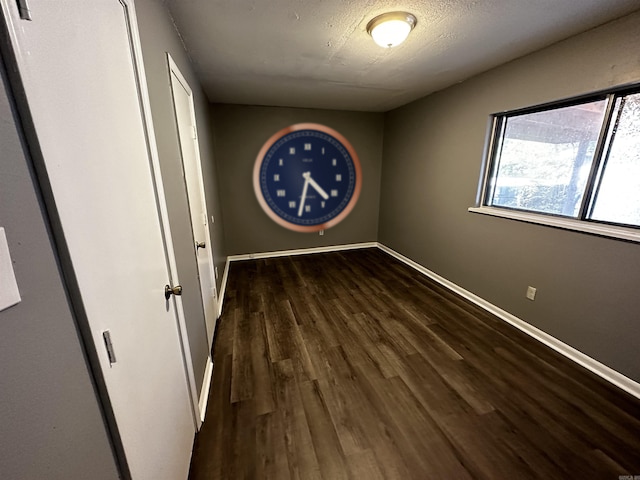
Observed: 4:32
